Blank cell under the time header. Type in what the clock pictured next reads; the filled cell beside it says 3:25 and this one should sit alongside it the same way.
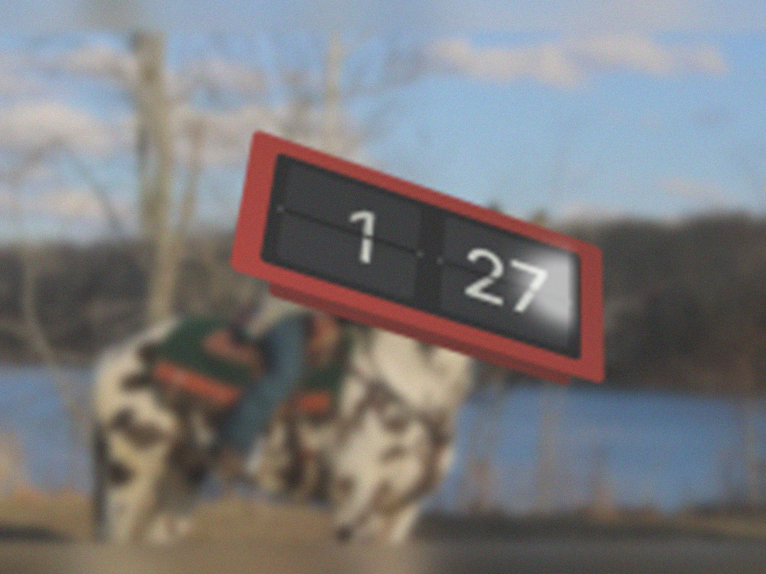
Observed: 1:27
